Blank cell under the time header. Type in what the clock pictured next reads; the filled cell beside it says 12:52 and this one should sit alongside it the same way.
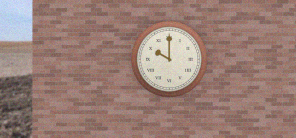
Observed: 10:00
